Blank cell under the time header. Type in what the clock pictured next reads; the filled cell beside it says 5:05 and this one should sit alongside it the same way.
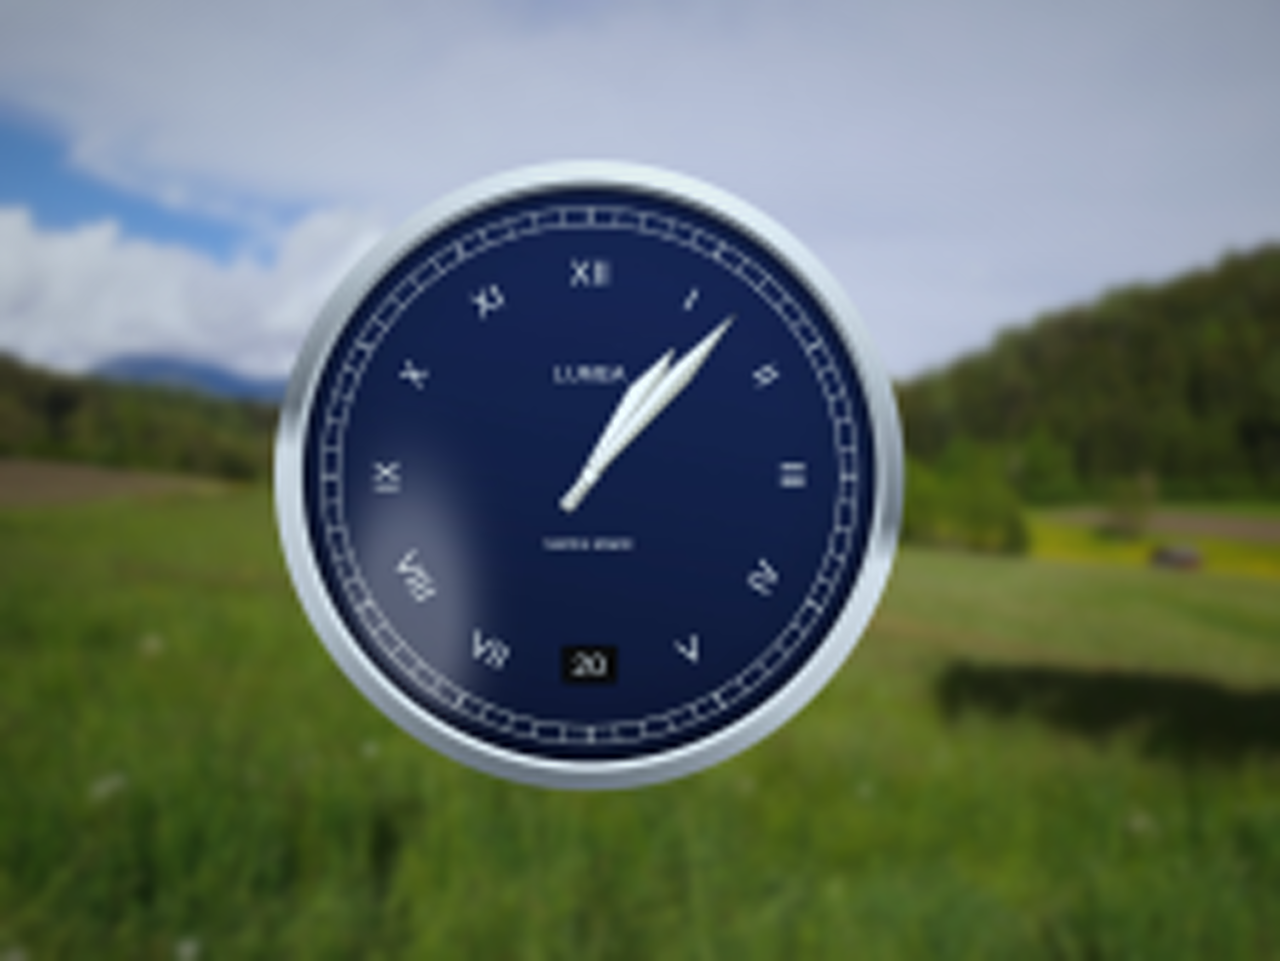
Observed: 1:07
